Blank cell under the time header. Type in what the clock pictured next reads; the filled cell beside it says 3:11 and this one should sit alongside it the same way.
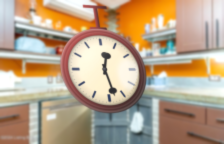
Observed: 12:28
